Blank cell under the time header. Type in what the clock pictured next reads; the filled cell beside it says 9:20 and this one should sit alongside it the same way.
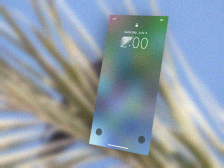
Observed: 2:00
